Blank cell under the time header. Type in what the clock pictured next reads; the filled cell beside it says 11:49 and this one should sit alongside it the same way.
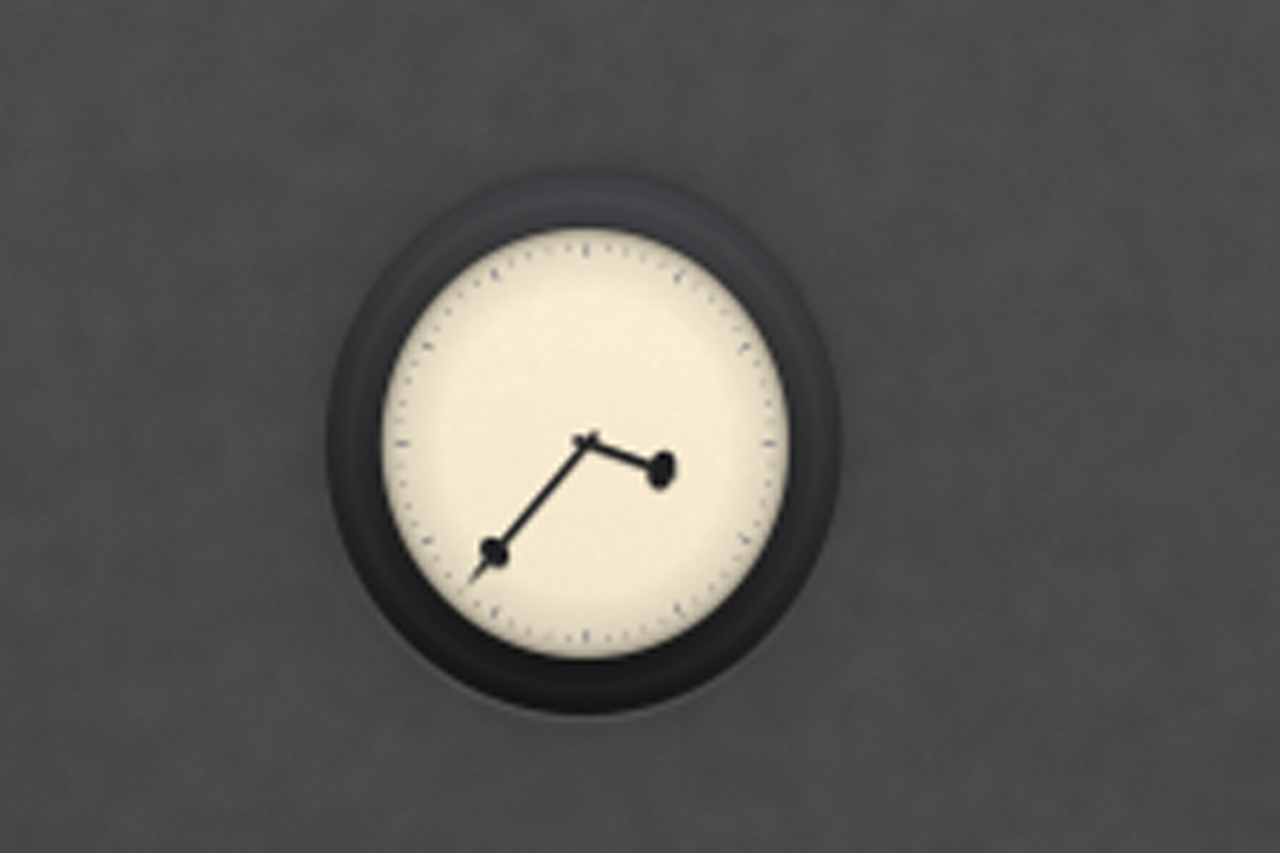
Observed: 3:37
